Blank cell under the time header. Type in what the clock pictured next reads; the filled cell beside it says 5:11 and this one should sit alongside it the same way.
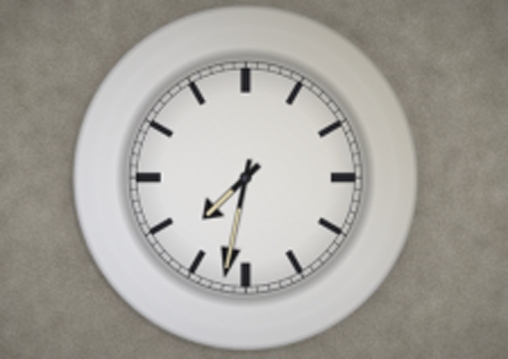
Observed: 7:32
